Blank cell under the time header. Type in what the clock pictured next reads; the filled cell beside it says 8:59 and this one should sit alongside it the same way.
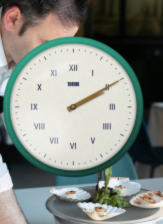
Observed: 2:10
